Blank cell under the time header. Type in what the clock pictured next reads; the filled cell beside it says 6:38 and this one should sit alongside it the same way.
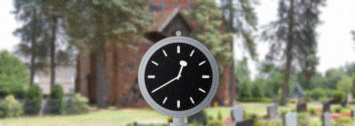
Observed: 12:40
